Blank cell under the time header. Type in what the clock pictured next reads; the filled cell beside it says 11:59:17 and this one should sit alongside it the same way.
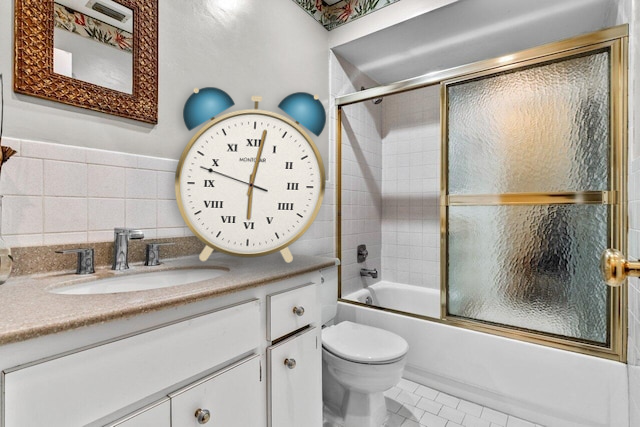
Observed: 6:01:48
